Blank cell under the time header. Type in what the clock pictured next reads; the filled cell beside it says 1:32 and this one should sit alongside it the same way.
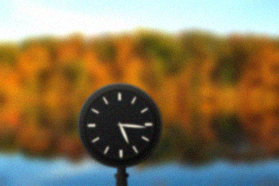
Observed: 5:16
